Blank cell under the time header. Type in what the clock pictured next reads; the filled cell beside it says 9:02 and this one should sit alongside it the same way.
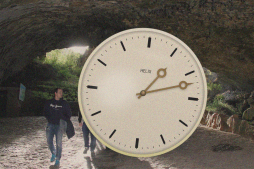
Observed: 1:12
